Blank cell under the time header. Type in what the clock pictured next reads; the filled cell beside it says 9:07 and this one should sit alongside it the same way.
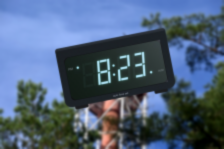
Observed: 8:23
